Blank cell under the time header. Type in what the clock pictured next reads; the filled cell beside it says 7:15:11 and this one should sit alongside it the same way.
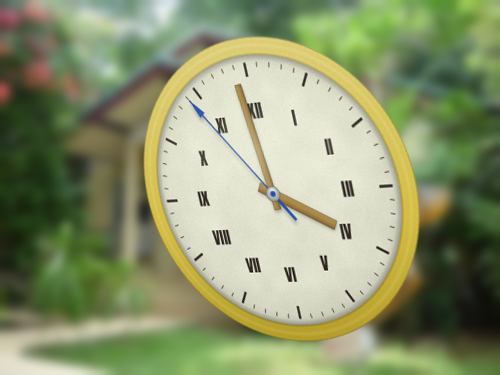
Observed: 3:58:54
